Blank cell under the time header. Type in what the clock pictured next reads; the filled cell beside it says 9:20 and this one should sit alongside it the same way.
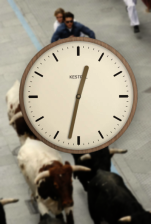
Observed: 12:32
